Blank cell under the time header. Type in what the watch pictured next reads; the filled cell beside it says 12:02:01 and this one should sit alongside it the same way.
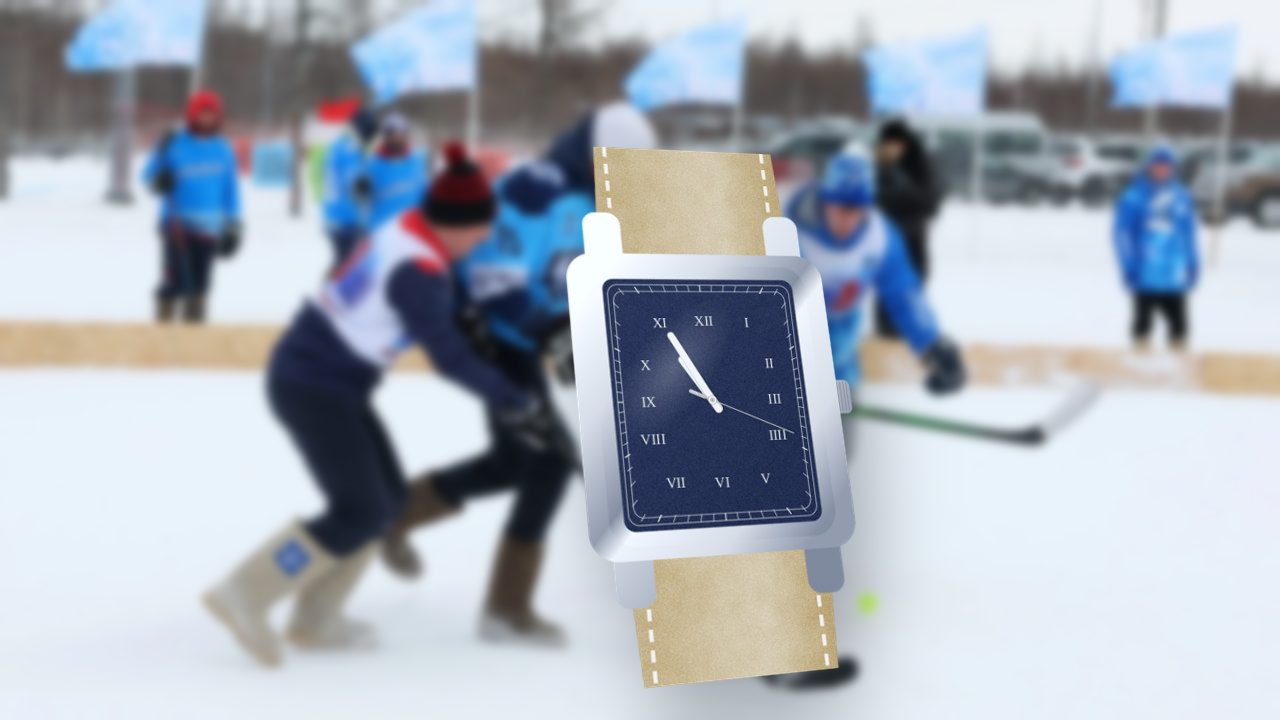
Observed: 10:55:19
